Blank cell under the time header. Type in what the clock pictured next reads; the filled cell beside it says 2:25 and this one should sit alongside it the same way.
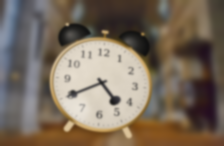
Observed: 4:40
